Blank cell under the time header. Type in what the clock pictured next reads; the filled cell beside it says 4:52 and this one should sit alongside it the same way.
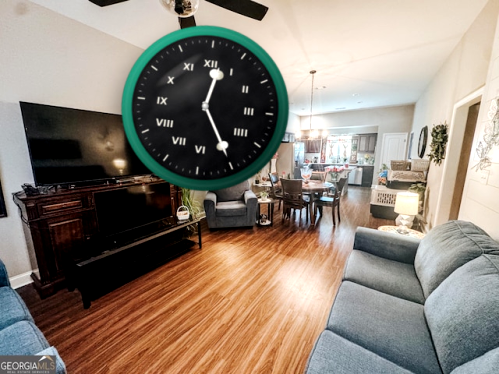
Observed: 12:25
